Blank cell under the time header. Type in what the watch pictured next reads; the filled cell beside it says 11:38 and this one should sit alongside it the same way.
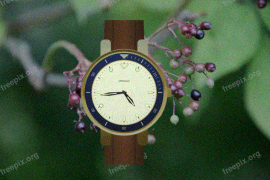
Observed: 4:44
